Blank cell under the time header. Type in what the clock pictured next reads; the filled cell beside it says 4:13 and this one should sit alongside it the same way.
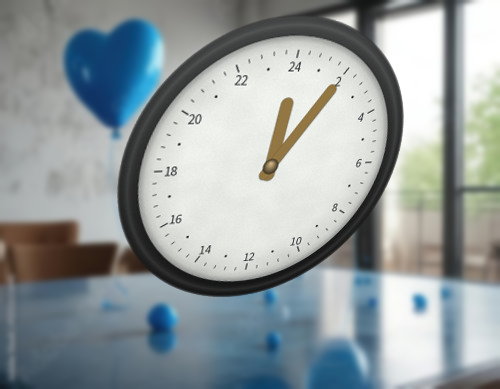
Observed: 0:05
